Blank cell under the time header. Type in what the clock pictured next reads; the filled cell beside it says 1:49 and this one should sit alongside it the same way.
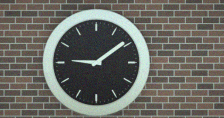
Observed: 9:09
